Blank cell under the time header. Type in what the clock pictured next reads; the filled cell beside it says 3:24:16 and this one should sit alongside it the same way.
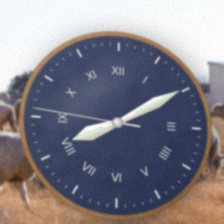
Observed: 8:09:46
